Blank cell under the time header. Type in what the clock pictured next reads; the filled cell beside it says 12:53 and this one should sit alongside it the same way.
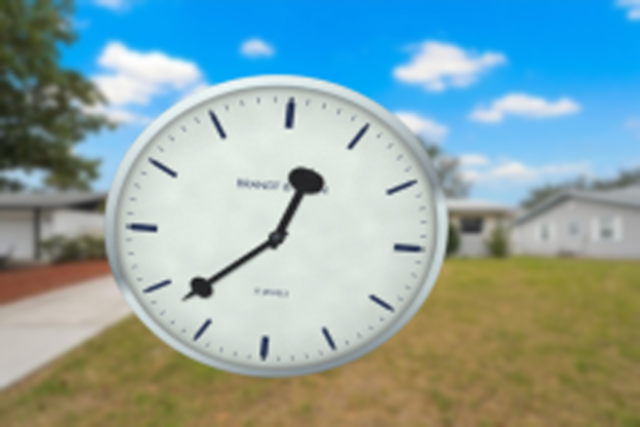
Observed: 12:38
